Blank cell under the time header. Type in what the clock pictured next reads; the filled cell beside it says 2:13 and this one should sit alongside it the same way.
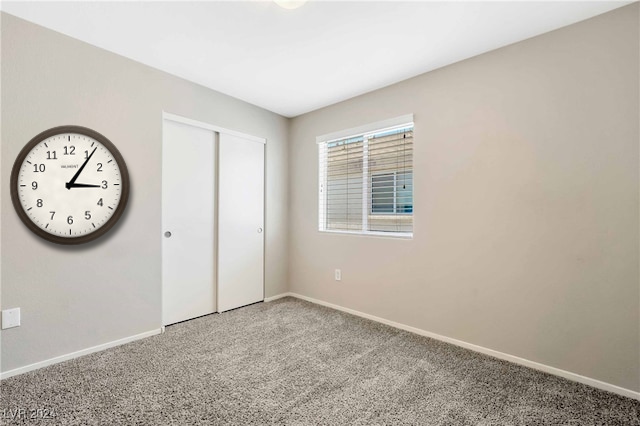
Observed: 3:06
